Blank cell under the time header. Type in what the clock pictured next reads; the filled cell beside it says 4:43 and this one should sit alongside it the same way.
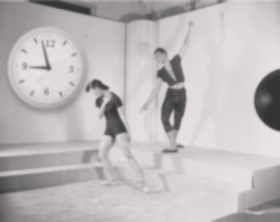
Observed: 8:57
